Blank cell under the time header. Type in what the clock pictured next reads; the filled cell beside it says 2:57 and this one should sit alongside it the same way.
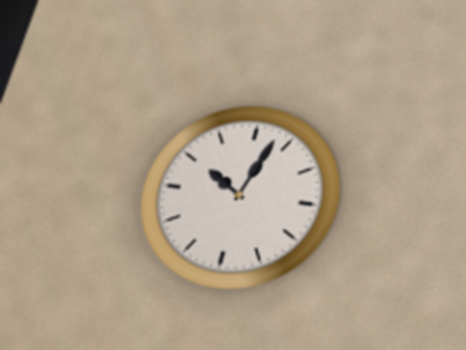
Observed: 10:03
